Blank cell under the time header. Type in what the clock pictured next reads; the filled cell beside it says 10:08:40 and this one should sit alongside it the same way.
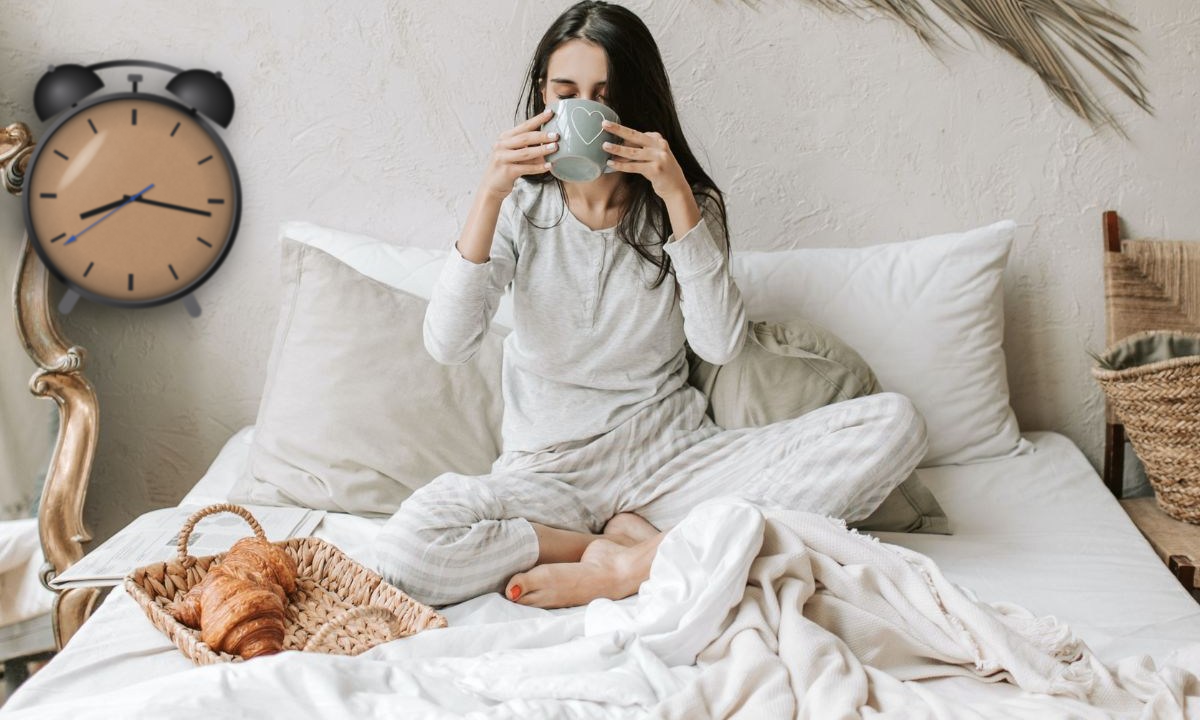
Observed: 8:16:39
